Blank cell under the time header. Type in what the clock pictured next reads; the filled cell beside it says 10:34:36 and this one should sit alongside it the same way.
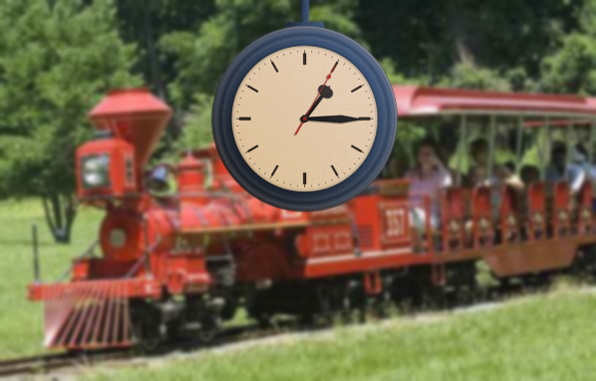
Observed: 1:15:05
